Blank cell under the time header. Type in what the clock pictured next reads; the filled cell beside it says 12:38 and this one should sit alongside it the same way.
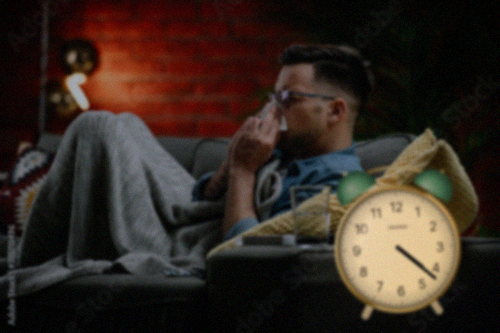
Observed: 4:22
